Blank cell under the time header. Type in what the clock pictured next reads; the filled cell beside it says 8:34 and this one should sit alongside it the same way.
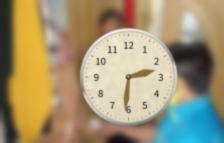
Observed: 2:31
